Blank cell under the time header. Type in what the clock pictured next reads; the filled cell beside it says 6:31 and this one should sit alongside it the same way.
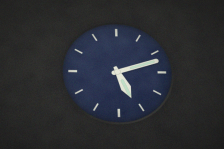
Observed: 5:12
